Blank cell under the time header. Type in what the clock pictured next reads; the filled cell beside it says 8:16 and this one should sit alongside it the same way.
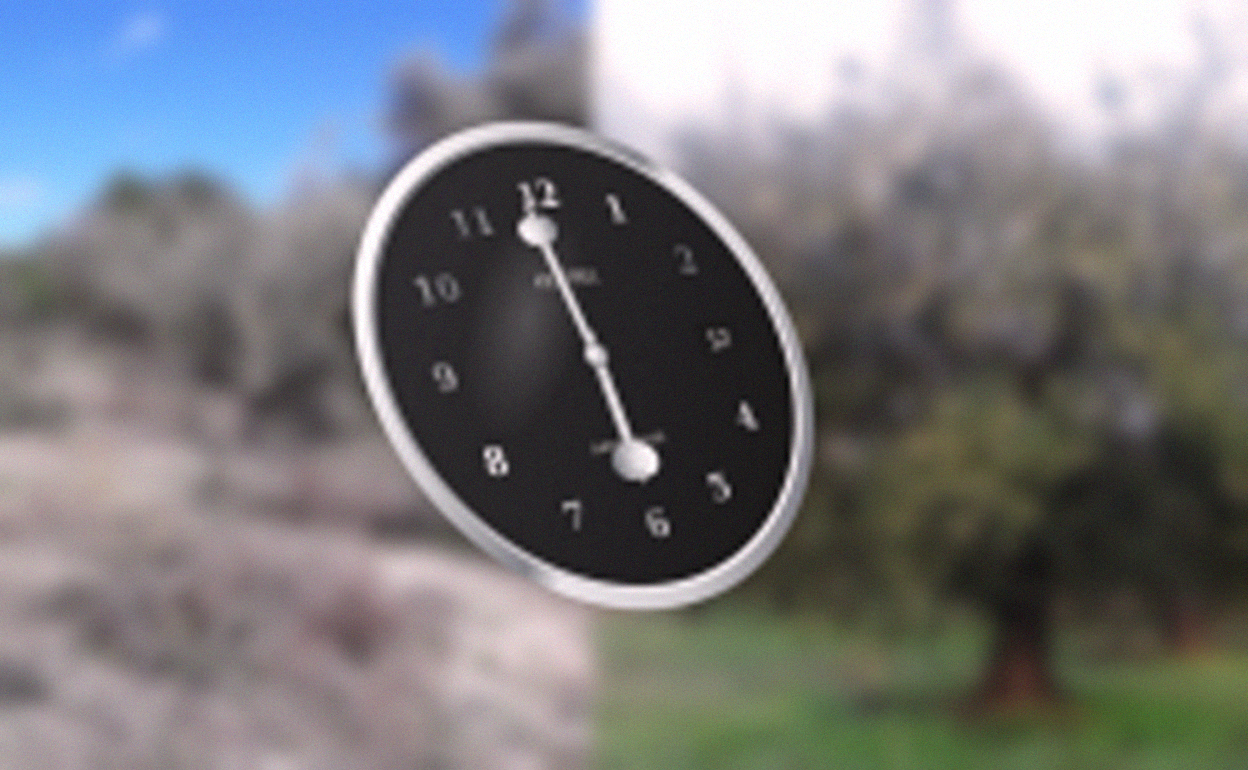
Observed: 5:59
